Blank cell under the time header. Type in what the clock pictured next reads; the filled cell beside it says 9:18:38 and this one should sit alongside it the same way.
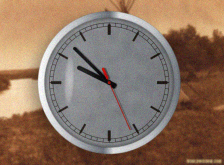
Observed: 9:52:26
